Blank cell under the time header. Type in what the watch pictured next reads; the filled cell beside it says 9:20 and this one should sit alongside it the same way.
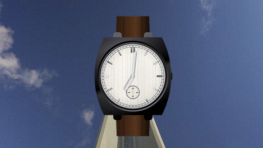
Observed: 7:01
